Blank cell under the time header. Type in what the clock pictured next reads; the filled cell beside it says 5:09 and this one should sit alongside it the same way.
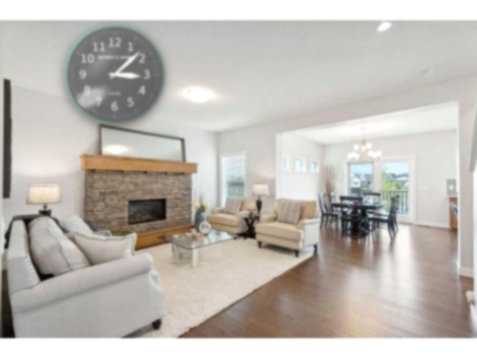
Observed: 3:08
